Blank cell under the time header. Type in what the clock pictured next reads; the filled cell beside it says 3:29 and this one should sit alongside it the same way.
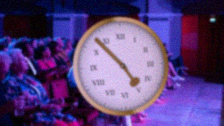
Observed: 4:53
